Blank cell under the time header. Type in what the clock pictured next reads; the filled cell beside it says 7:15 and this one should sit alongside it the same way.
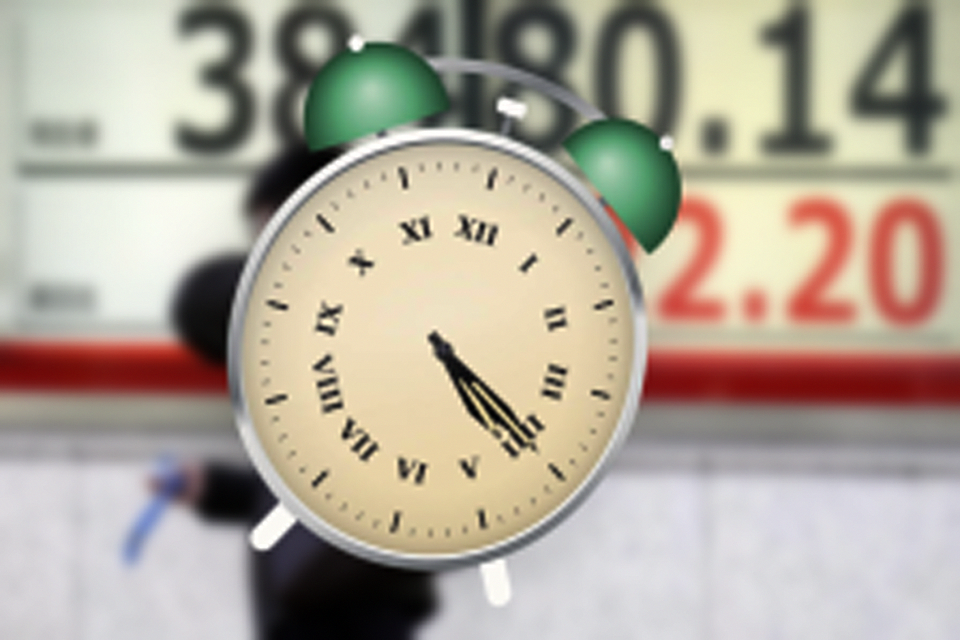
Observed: 4:20
